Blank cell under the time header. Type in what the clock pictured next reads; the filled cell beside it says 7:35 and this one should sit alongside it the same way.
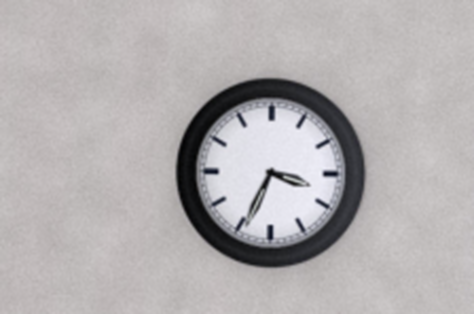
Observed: 3:34
